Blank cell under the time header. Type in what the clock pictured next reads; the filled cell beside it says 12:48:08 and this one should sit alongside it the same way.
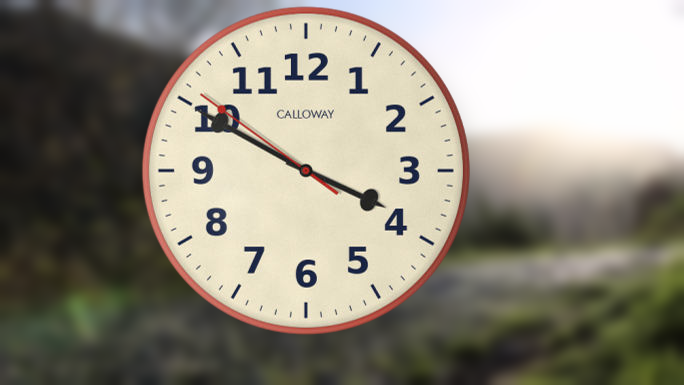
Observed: 3:49:51
